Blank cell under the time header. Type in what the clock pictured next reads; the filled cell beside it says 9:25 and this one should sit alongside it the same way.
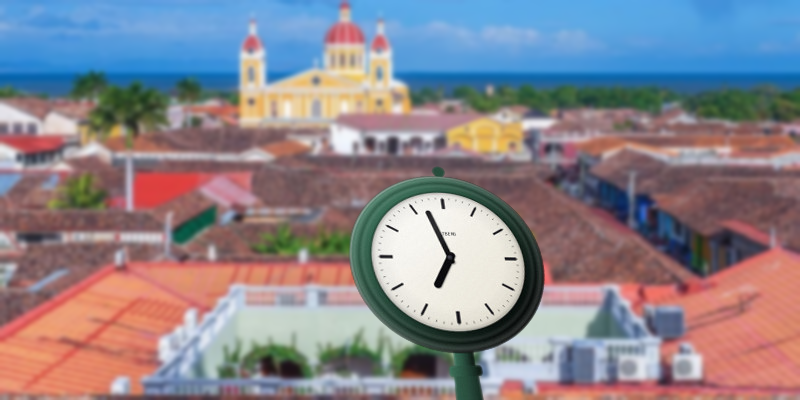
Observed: 6:57
